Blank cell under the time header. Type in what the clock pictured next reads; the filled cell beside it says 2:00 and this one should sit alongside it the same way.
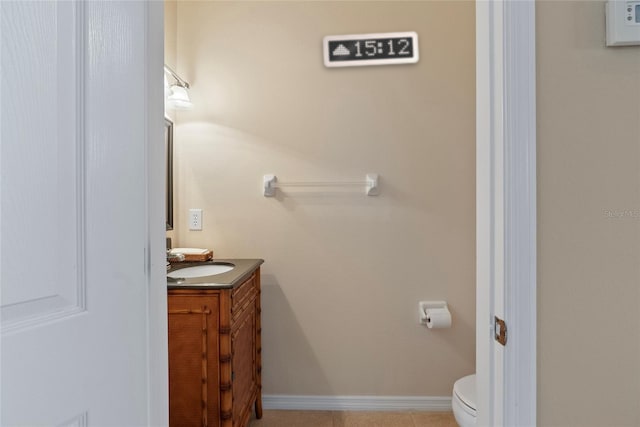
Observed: 15:12
